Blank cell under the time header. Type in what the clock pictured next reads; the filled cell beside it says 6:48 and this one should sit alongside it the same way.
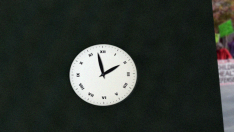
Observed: 1:58
